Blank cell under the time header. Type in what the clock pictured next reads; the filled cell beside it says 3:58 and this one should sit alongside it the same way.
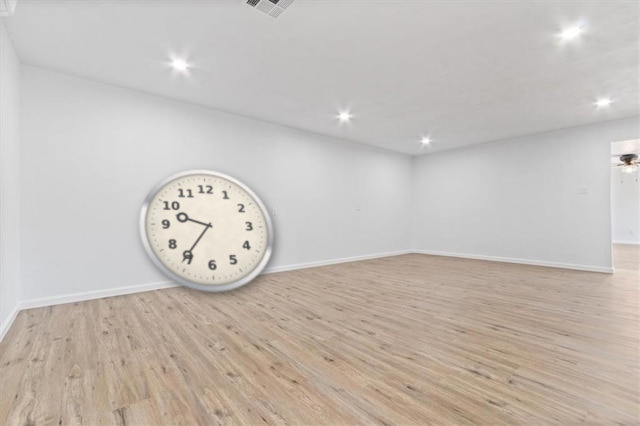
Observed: 9:36
